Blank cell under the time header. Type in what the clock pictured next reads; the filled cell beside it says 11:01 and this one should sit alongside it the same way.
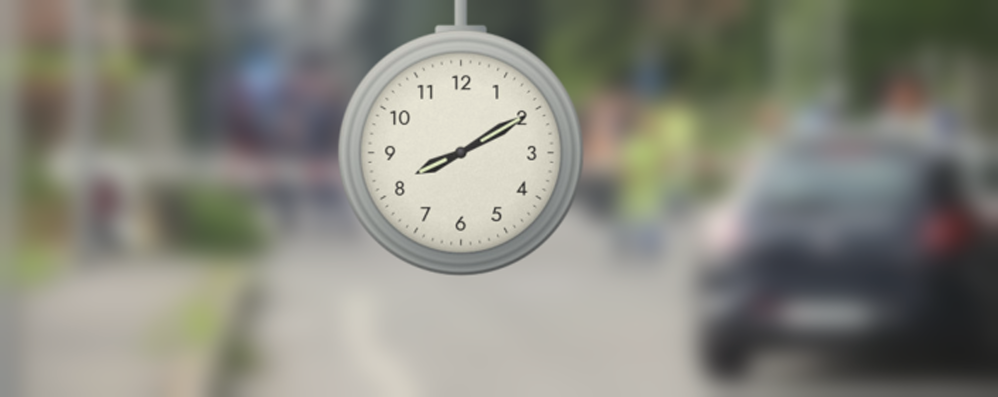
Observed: 8:10
